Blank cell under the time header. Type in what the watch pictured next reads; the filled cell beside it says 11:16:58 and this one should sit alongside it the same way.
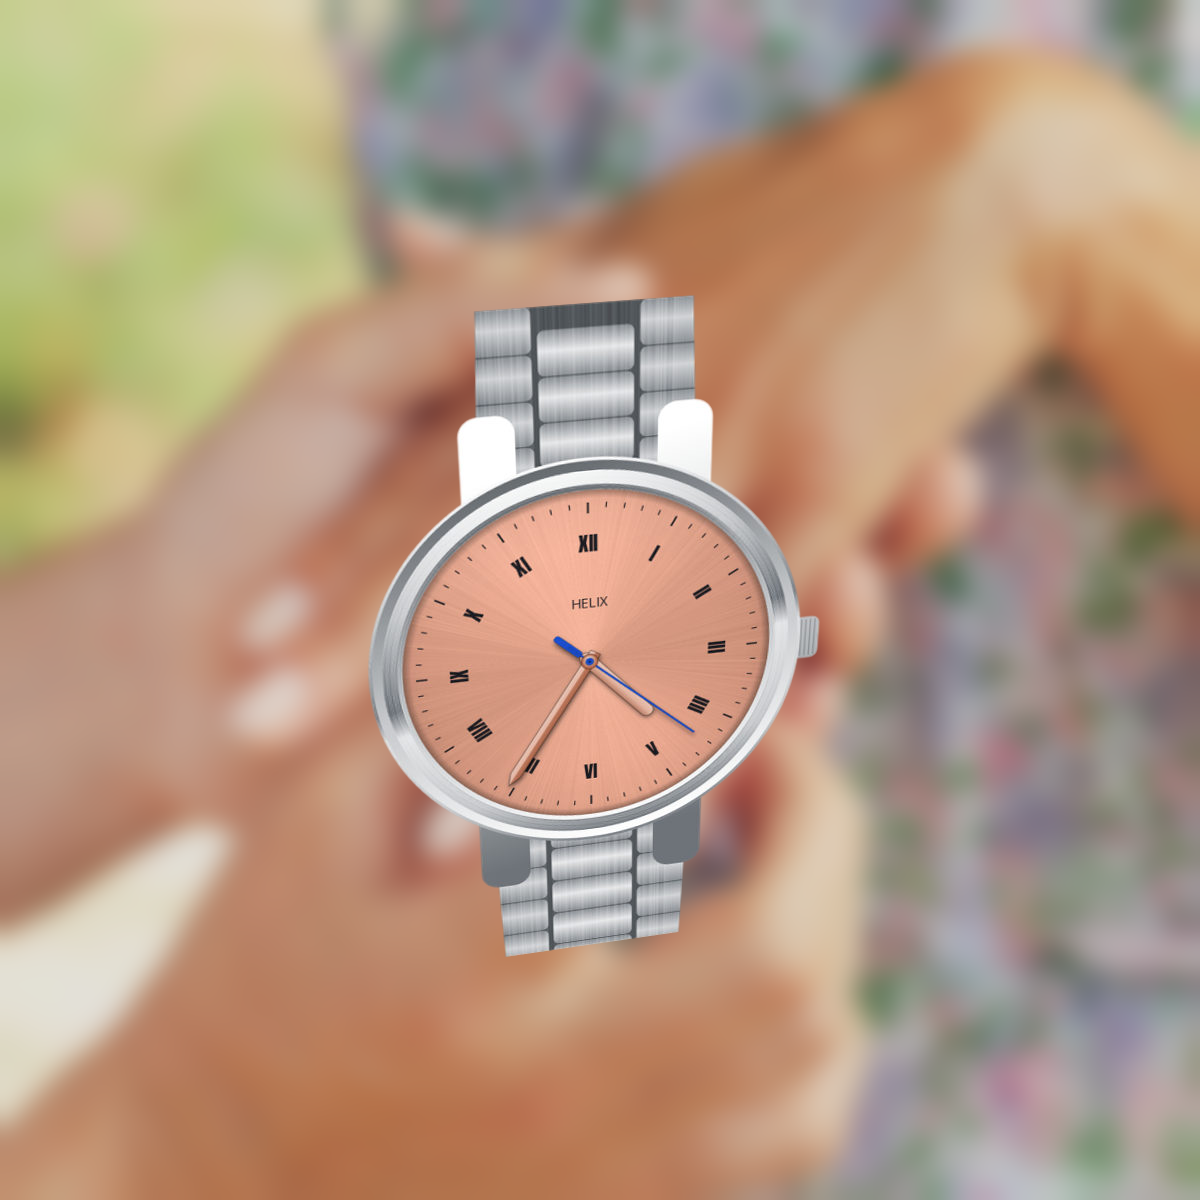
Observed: 4:35:22
